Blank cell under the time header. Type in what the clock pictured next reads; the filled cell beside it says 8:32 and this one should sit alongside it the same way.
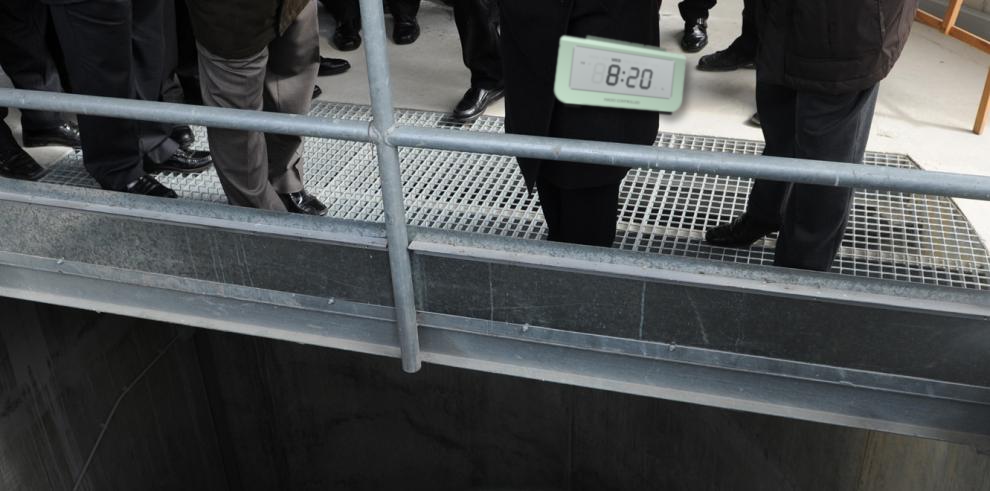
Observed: 8:20
